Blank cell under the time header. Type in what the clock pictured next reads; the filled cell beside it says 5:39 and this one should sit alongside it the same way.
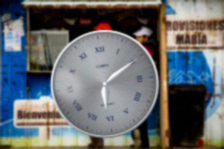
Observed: 6:10
